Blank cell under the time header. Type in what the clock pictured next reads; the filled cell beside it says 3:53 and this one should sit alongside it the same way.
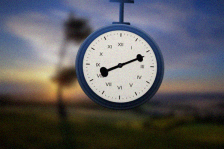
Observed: 8:11
